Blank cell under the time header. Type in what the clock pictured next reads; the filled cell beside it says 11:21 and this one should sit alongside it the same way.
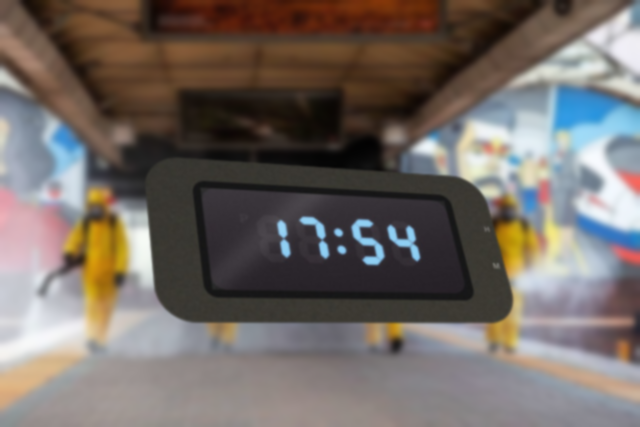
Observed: 17:54
